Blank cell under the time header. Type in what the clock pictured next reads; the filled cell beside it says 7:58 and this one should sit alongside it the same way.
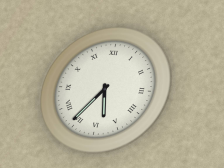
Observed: 5:36
